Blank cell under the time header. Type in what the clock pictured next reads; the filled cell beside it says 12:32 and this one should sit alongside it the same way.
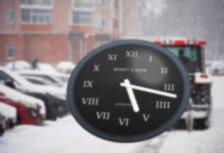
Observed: 5:17
